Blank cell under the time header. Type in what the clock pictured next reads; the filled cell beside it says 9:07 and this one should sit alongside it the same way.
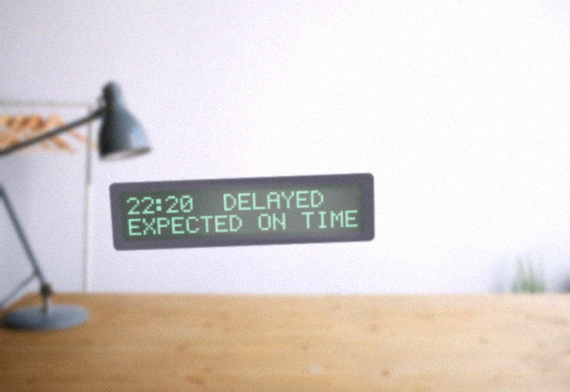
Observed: 22:20
